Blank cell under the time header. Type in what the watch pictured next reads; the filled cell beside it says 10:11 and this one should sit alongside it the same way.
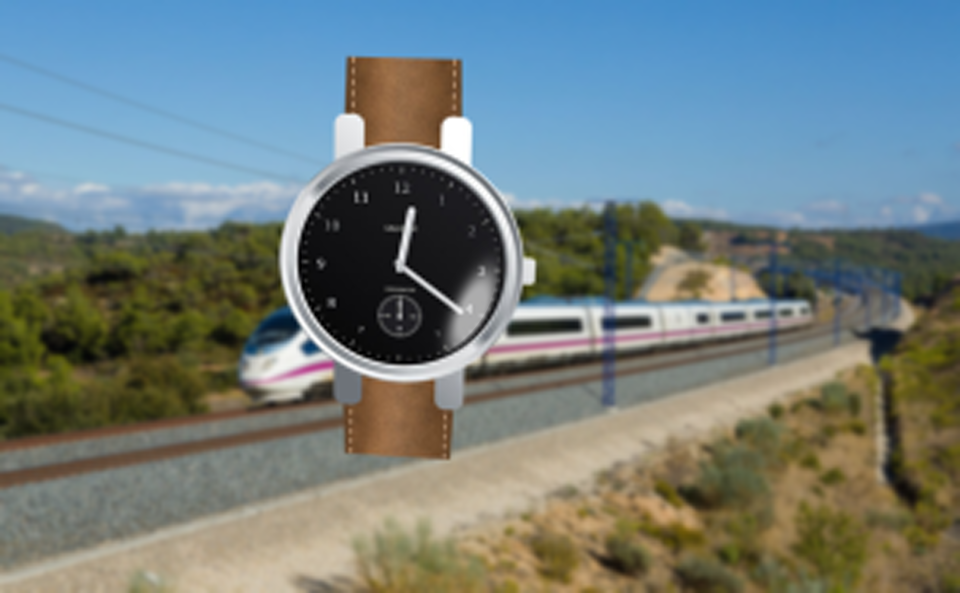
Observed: 12:21
